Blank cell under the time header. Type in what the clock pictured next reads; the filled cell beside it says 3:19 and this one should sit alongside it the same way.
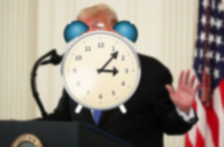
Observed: 3:07
